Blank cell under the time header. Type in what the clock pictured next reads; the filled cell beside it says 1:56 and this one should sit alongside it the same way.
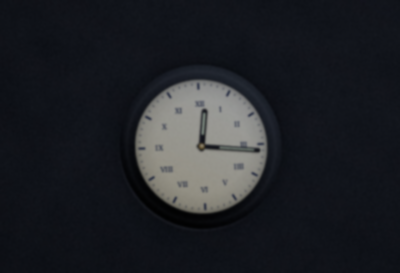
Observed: 12:16
